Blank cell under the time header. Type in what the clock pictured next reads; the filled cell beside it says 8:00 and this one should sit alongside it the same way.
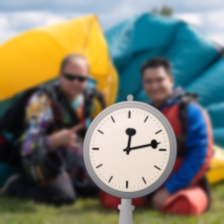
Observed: 12:13
